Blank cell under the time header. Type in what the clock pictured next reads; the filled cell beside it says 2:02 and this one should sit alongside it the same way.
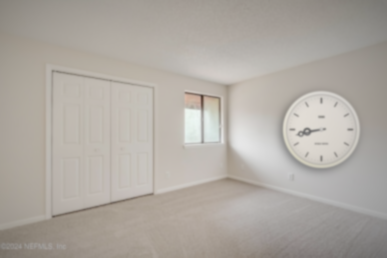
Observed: 8:43
